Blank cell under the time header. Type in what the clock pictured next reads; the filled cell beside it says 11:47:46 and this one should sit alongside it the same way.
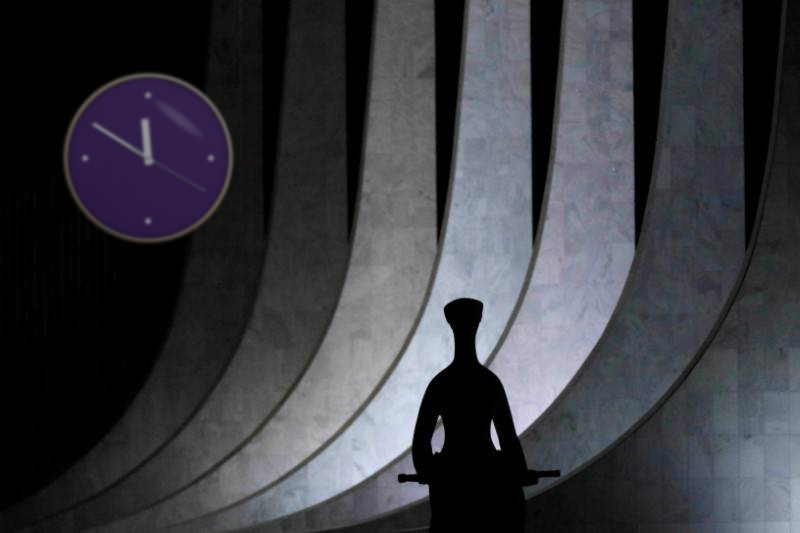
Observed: 11:50:20
